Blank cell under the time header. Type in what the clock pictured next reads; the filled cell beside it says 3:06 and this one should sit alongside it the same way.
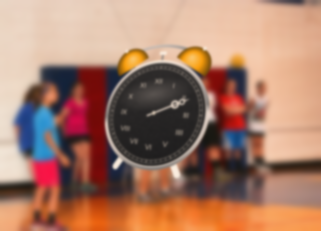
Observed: 2:11
